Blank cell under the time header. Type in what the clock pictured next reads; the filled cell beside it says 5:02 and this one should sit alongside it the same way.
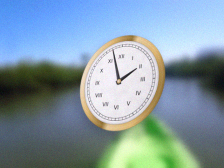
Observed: 1:57
